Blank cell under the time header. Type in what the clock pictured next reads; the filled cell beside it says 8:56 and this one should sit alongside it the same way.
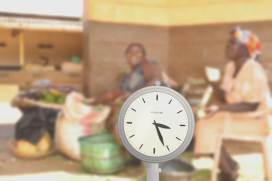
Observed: 3:26
